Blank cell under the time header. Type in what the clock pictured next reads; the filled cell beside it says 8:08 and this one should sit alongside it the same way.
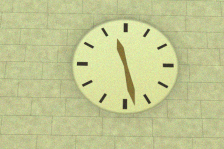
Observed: 11:28
